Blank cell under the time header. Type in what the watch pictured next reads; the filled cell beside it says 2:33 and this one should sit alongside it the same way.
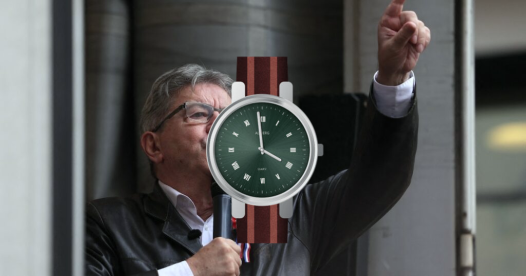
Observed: 3:59
